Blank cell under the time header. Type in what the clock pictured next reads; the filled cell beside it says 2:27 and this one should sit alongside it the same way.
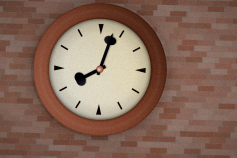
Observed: 8:03
